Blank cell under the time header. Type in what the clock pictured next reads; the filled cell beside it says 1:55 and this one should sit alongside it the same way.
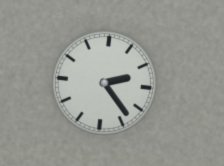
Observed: 2:23
